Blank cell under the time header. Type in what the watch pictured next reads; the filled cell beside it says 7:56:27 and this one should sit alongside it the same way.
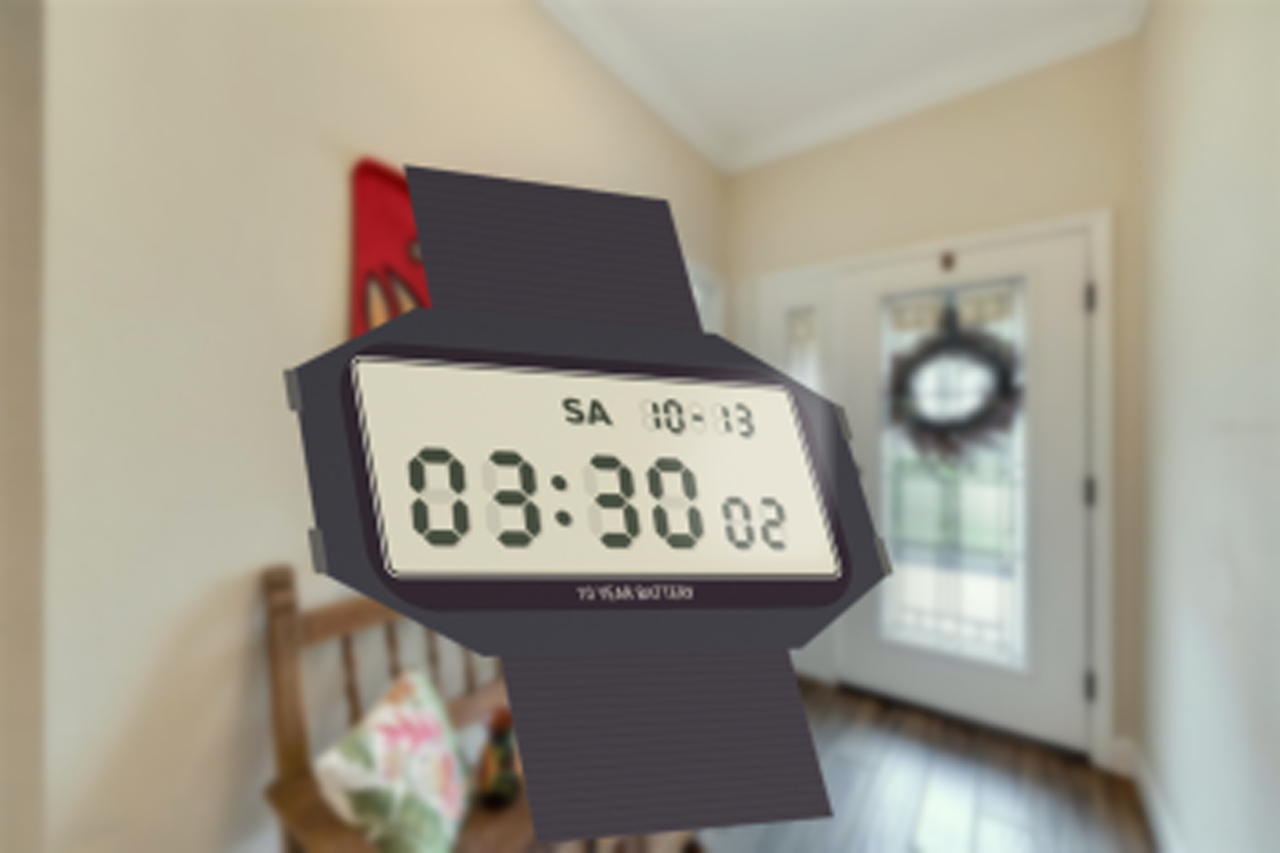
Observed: 3:30:02
